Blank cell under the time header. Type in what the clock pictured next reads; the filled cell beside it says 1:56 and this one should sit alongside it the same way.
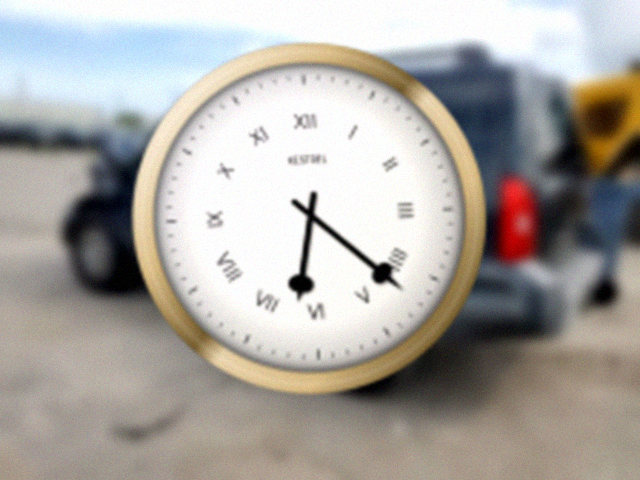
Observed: 6:22
